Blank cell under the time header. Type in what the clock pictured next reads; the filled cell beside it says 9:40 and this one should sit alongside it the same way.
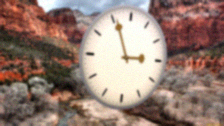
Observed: 2:56
